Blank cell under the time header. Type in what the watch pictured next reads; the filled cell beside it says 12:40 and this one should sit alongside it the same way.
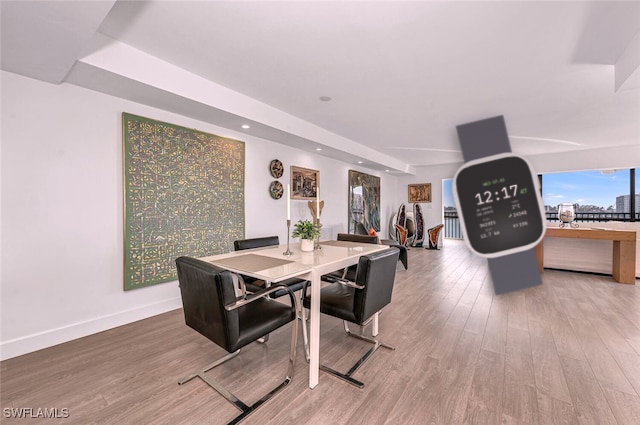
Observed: 12:17
